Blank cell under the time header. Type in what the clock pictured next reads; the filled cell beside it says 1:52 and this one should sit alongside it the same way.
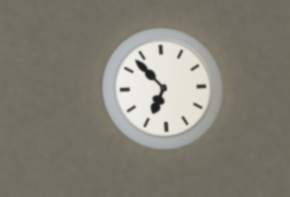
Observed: 6:53
